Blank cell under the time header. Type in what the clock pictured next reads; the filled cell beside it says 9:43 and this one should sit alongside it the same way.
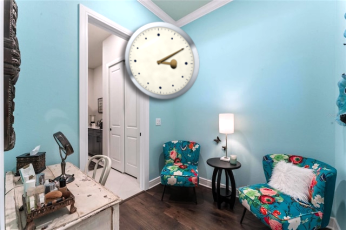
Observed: 3:10
